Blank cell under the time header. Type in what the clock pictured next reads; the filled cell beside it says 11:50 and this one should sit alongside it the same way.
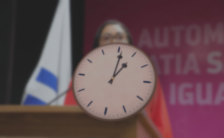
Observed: 1:01
